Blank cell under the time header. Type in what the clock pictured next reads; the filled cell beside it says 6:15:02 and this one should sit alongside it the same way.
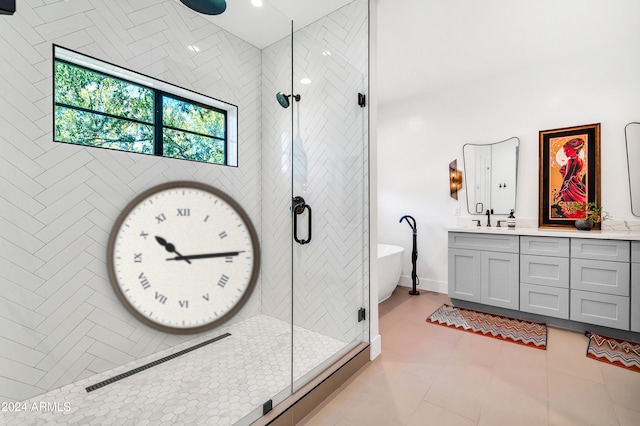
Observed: 10:14:14
